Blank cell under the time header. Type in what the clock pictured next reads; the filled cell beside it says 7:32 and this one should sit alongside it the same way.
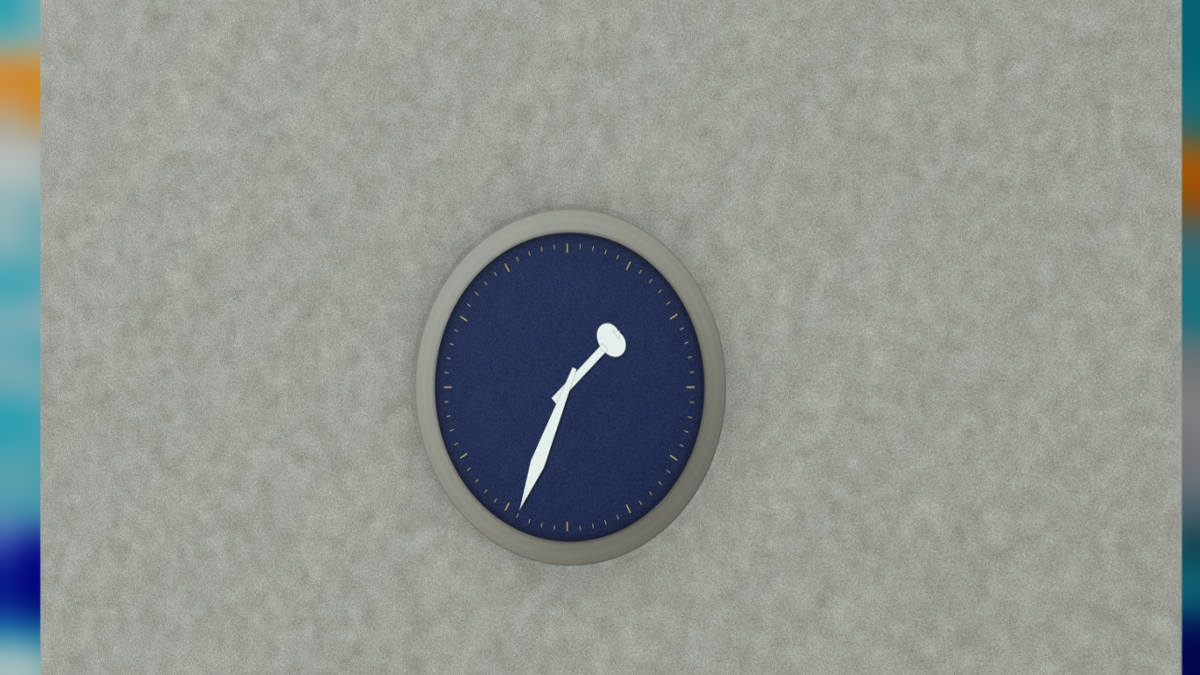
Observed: 1:34
